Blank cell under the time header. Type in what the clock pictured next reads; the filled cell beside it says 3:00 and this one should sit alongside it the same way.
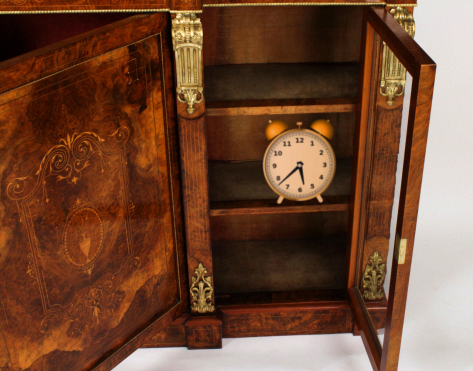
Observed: 5:38
